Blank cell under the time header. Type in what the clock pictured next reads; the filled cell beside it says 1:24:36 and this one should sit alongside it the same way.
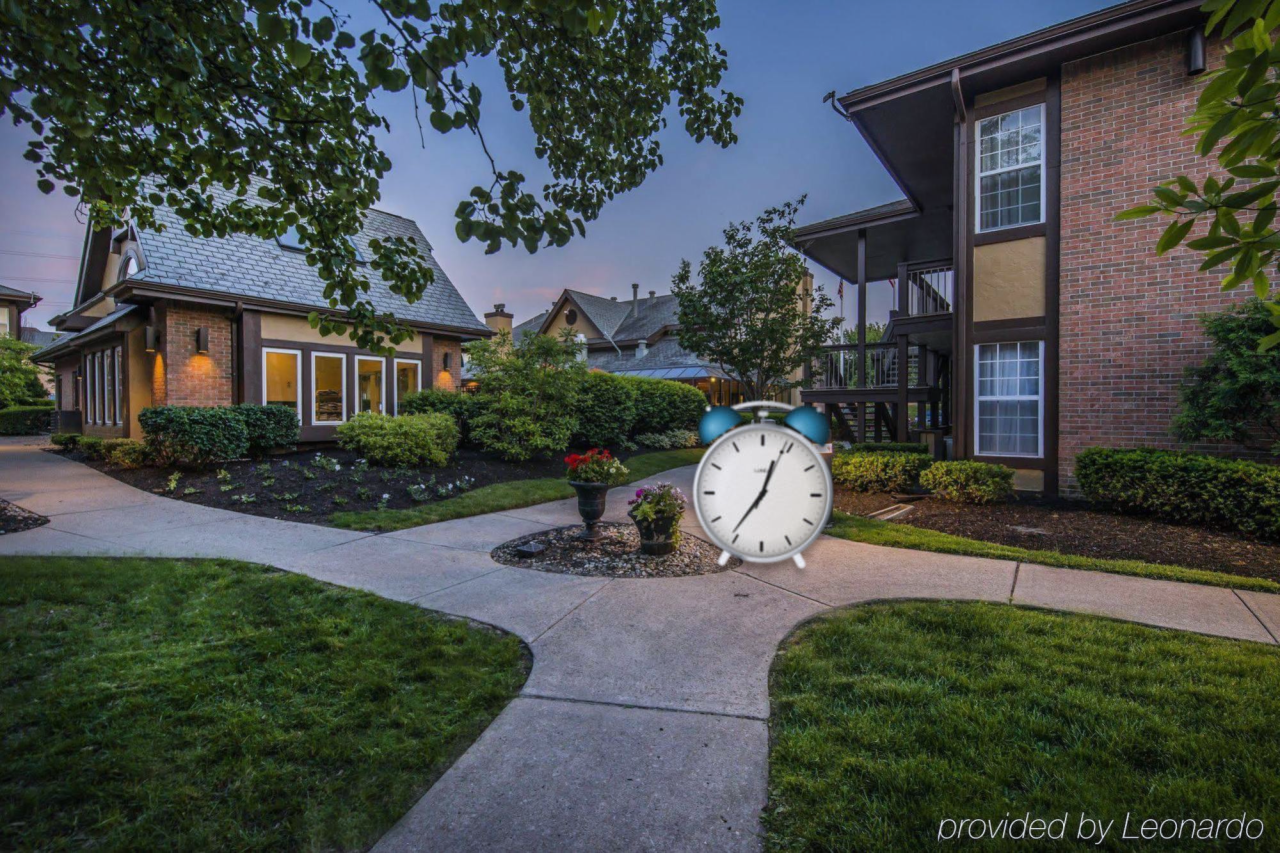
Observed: 12:36:04
